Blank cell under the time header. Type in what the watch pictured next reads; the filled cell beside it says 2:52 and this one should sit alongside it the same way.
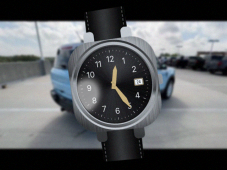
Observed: 12:25
